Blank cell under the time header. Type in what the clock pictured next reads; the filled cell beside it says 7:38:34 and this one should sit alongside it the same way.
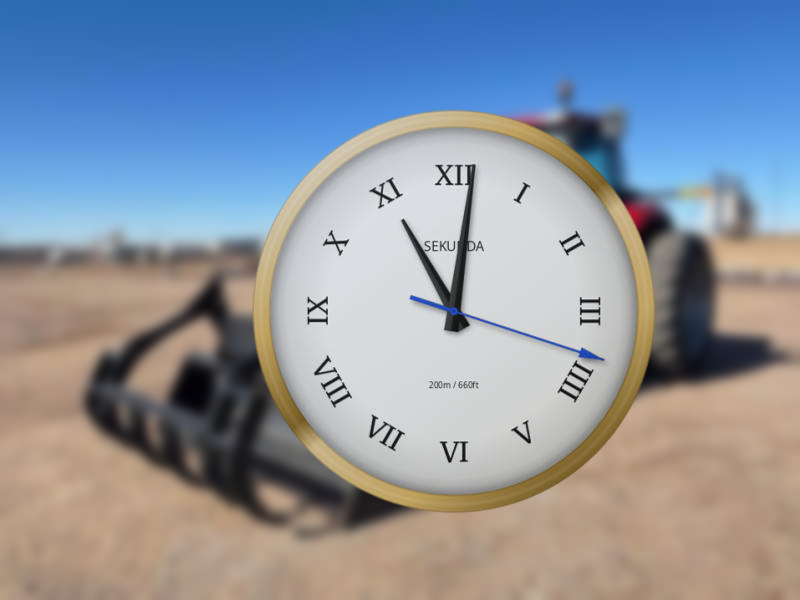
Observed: 11:01:18
